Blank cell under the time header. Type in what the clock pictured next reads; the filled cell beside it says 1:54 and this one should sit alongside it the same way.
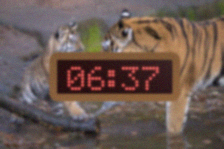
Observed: 6:37
